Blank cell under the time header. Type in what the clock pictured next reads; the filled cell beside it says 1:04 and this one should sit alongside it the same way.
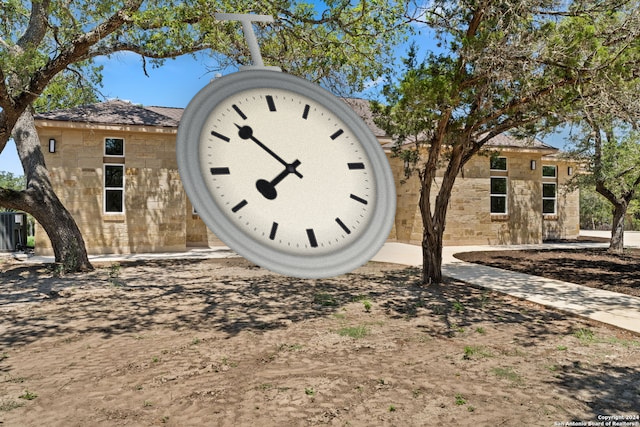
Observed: 7:53
